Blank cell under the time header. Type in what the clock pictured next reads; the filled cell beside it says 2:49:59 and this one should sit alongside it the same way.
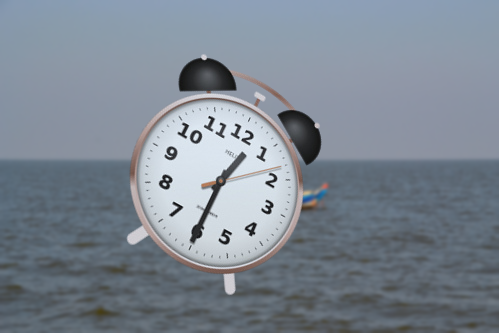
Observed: 12:30:08
